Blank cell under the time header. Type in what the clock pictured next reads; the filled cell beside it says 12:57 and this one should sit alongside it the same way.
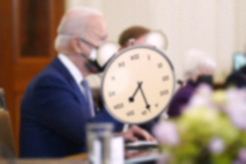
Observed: 7:28
